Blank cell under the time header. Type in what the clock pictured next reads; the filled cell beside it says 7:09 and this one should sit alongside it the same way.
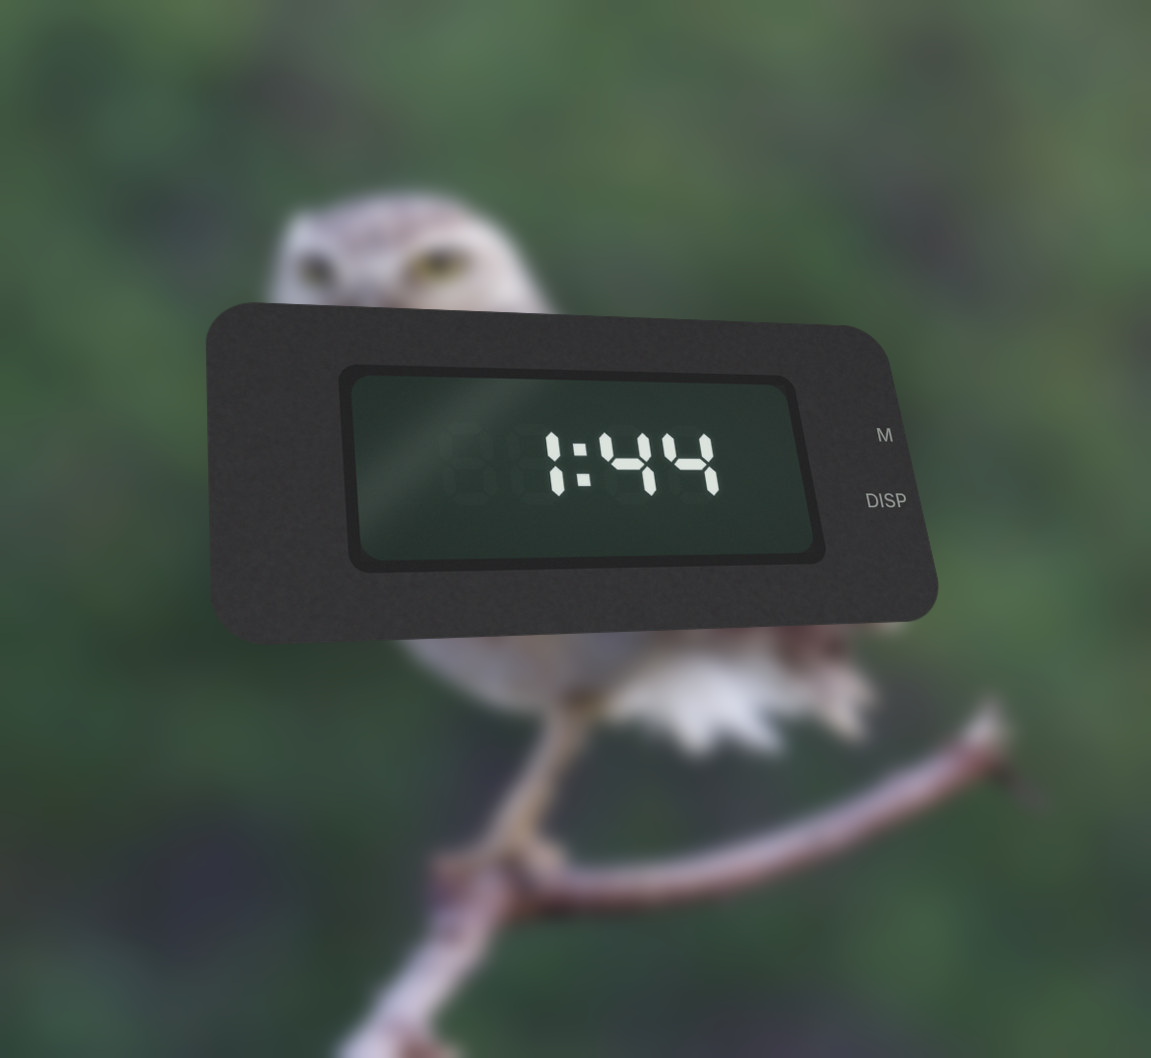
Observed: 1:44
